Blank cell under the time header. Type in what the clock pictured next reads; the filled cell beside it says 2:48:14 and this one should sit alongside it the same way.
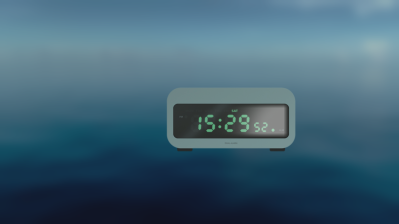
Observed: 15:29:52
